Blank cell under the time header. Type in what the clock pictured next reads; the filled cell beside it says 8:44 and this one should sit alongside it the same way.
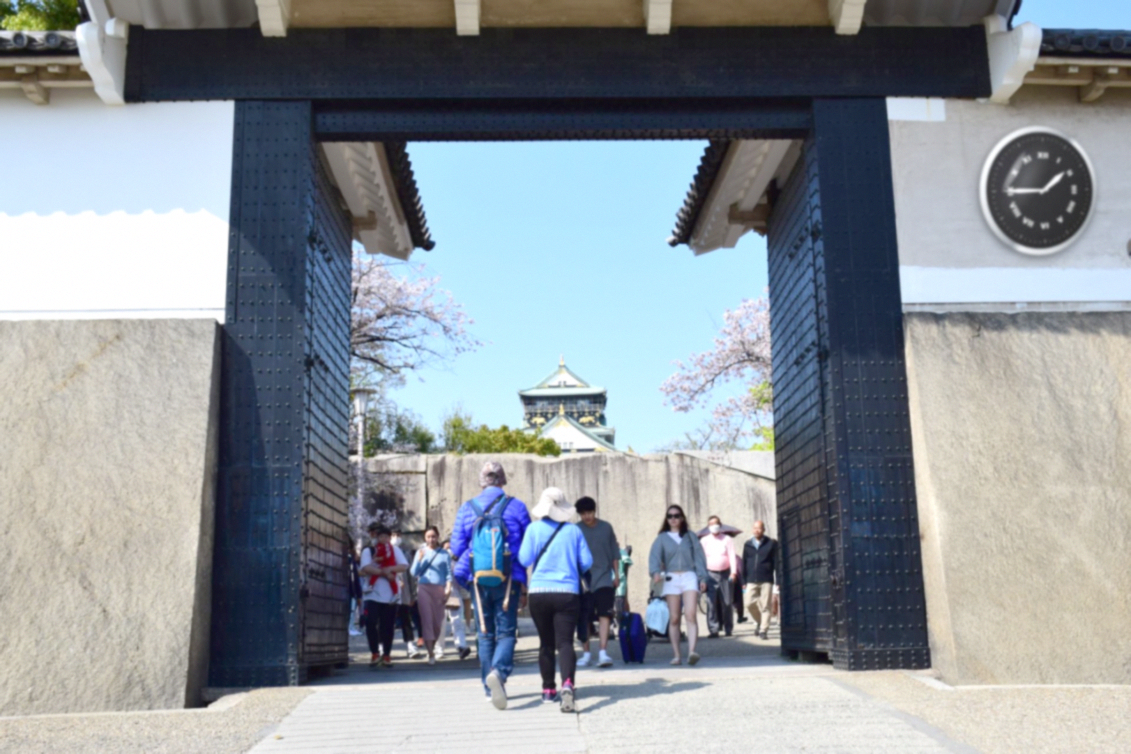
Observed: 1:45
